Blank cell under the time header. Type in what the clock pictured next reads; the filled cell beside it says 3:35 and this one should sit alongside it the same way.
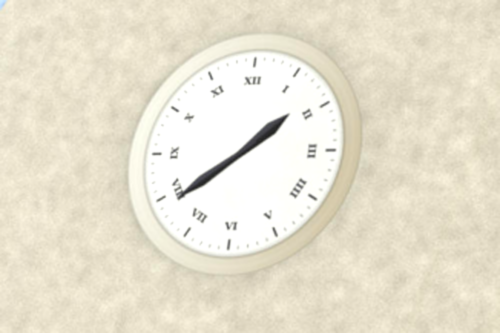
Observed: 1:39
